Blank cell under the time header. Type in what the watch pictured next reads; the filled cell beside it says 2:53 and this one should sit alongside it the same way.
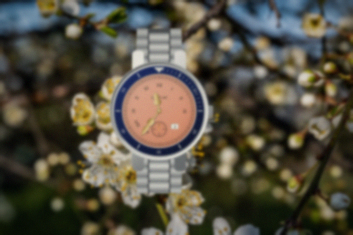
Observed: 11:36
